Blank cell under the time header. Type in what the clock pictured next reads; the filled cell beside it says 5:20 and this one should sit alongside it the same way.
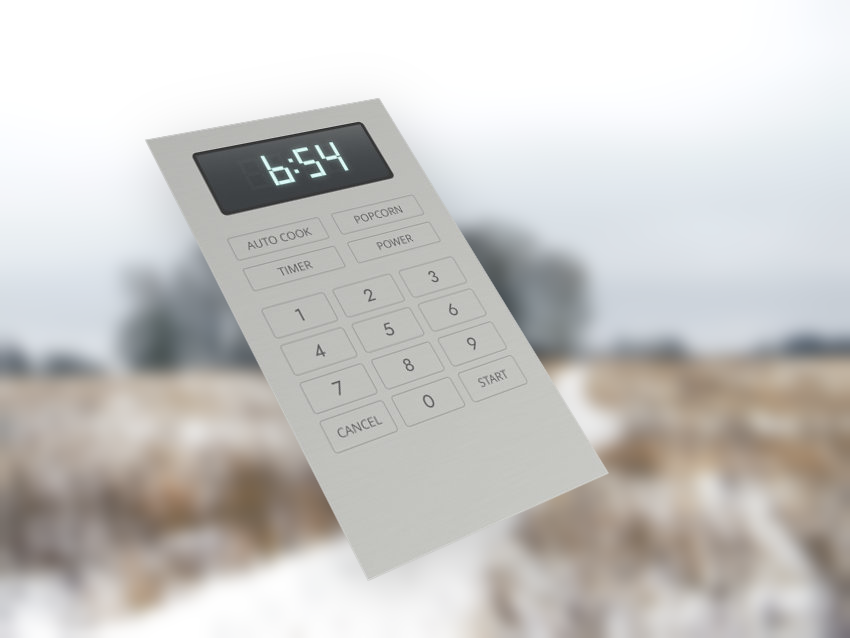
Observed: 6:54
